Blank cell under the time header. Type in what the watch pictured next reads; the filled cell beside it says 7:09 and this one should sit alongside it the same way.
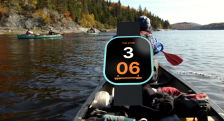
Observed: 3:06
